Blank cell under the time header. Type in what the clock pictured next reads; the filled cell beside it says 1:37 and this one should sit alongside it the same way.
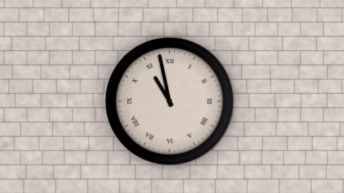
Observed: 10:58
